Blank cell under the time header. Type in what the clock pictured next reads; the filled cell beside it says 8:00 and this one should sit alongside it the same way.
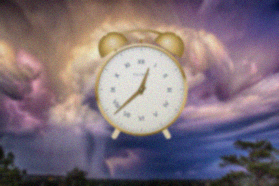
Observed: 12:38
